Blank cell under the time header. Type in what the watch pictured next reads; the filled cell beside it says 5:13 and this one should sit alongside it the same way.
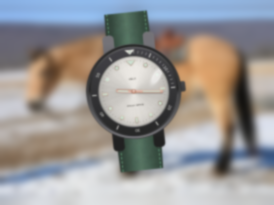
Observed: 9:16
